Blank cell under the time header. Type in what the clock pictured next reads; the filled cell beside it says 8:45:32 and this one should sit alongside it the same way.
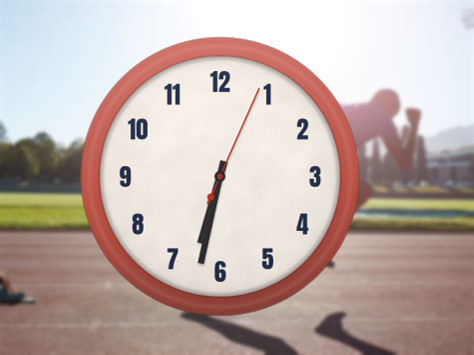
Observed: 6:32:04
